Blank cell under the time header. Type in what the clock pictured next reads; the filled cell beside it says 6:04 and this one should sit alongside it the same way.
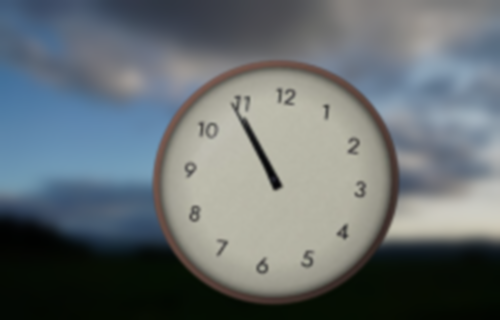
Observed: 10:54
